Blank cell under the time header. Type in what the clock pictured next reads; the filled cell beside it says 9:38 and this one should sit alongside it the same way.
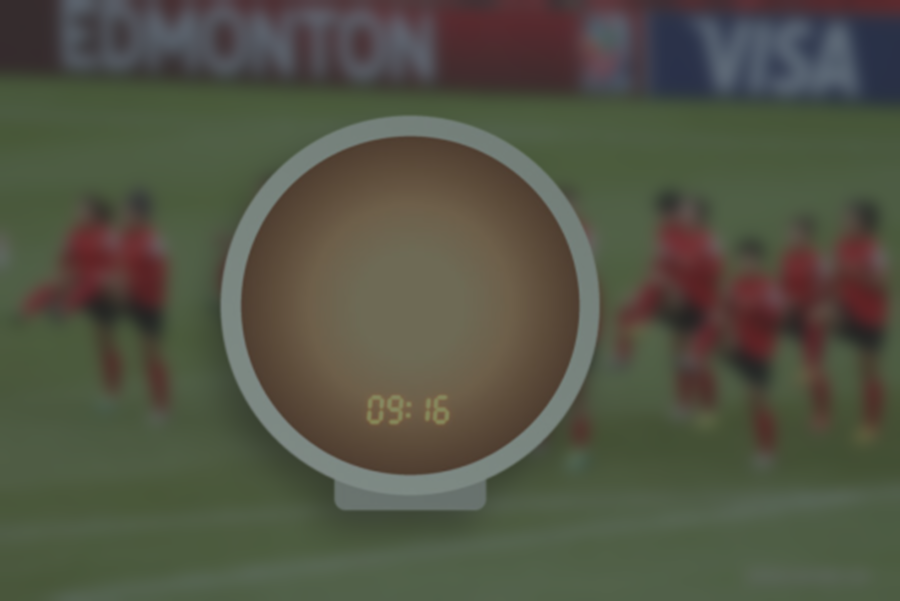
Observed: 9:16
